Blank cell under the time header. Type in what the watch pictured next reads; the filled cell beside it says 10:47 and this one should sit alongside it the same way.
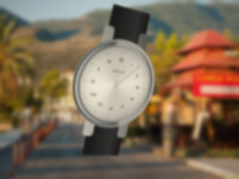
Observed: 6:07
